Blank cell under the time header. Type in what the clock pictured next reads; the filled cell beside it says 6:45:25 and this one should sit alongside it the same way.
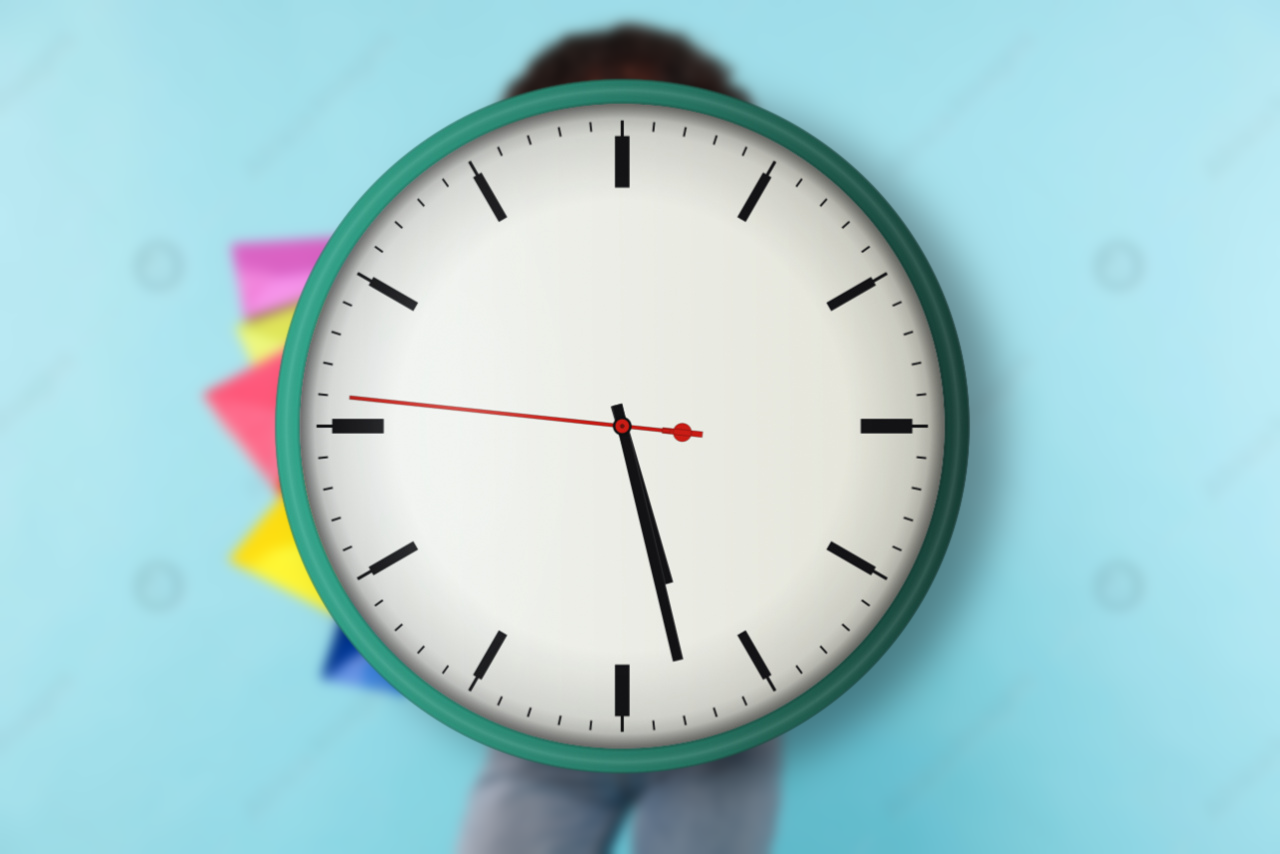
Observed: 5:27:46
